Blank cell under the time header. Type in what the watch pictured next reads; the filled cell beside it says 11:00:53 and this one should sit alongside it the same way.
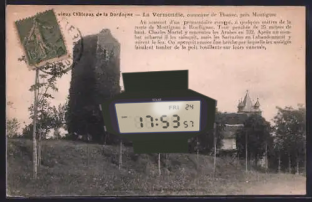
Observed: 17:53:57
